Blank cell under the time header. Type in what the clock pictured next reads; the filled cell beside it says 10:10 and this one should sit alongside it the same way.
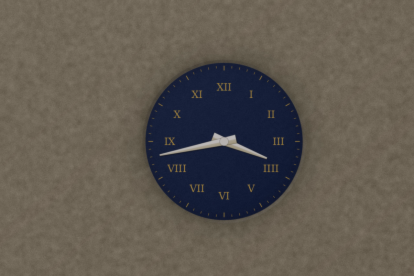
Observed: 3:43
